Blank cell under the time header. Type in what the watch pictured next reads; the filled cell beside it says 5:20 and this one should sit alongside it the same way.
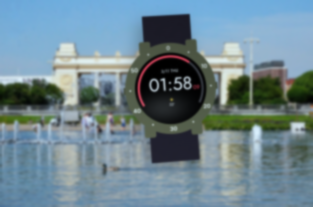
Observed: 1:58
